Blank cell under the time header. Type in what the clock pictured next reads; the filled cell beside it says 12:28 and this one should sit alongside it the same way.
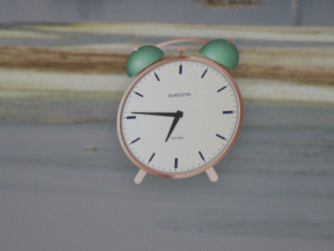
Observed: 6:46
